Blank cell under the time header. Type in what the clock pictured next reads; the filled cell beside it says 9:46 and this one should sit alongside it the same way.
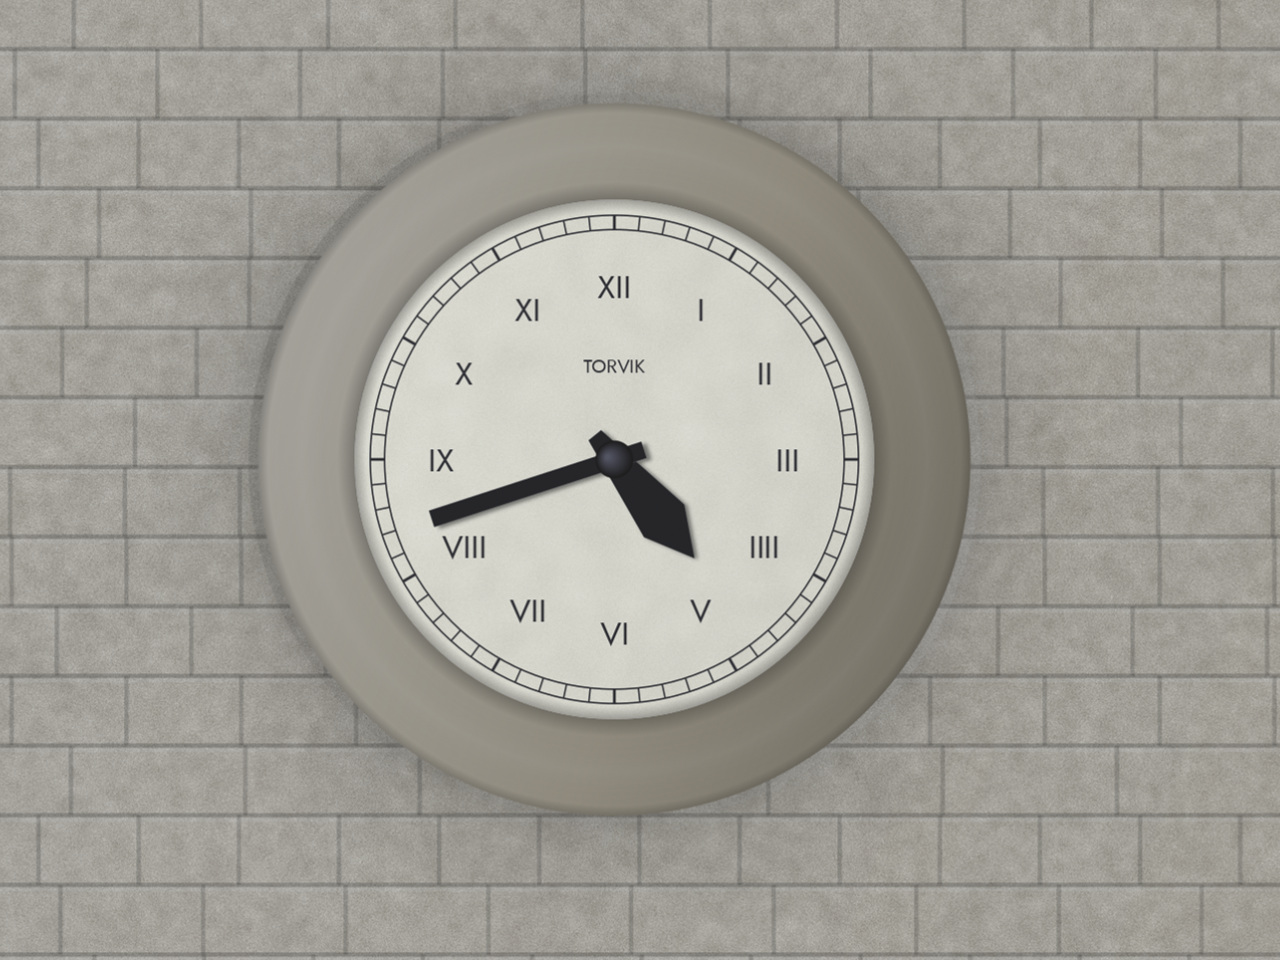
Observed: 4:42
